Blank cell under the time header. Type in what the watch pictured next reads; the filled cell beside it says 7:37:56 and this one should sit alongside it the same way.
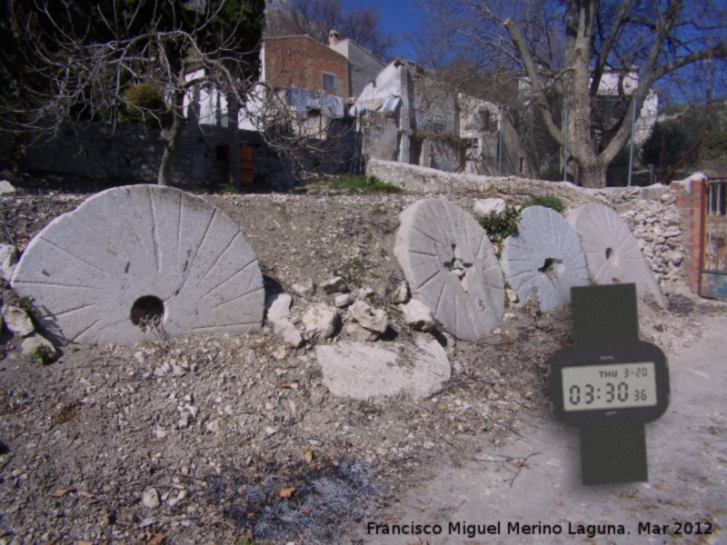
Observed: 3:30:36
